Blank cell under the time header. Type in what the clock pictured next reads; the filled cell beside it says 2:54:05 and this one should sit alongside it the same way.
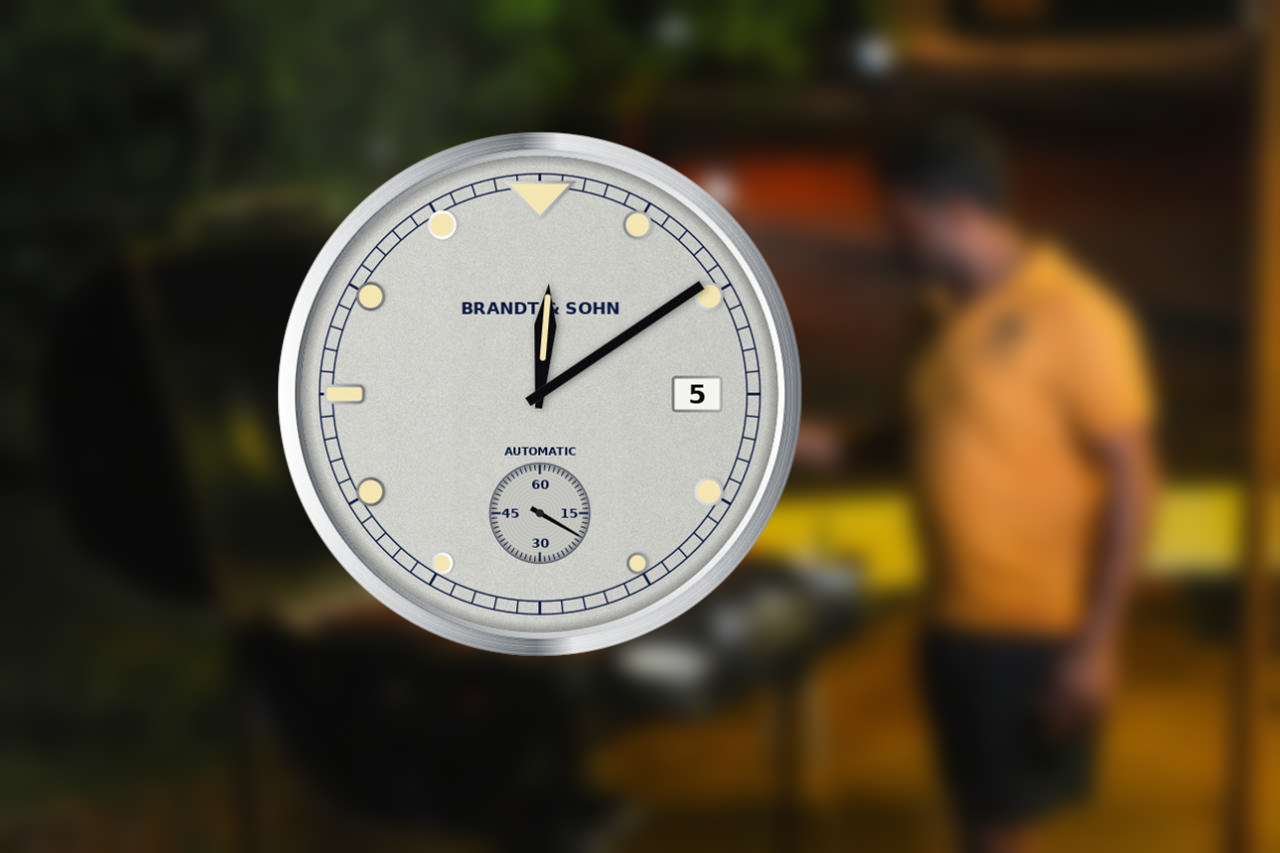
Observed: 12:09:20
